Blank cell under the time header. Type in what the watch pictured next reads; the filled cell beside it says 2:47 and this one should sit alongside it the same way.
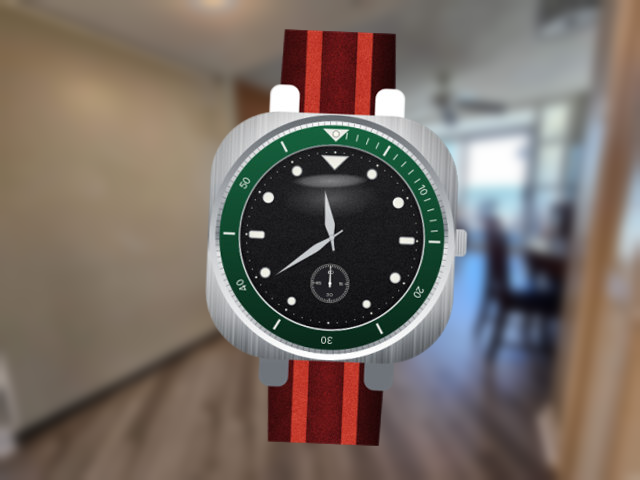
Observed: 11:39
